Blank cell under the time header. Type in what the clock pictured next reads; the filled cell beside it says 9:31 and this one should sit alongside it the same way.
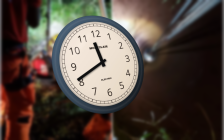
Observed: 11:41
